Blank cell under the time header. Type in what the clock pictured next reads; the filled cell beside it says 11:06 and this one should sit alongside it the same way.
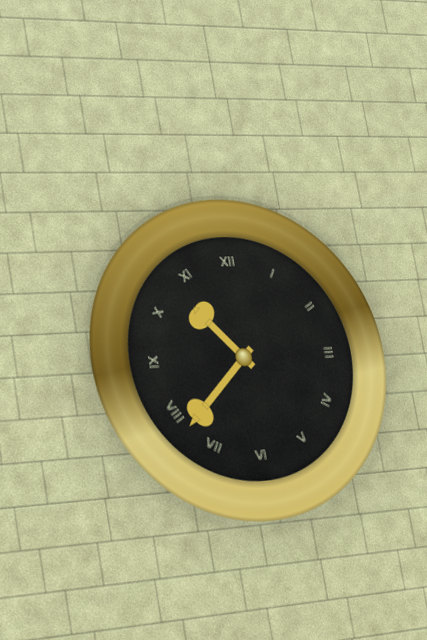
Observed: 10:38
